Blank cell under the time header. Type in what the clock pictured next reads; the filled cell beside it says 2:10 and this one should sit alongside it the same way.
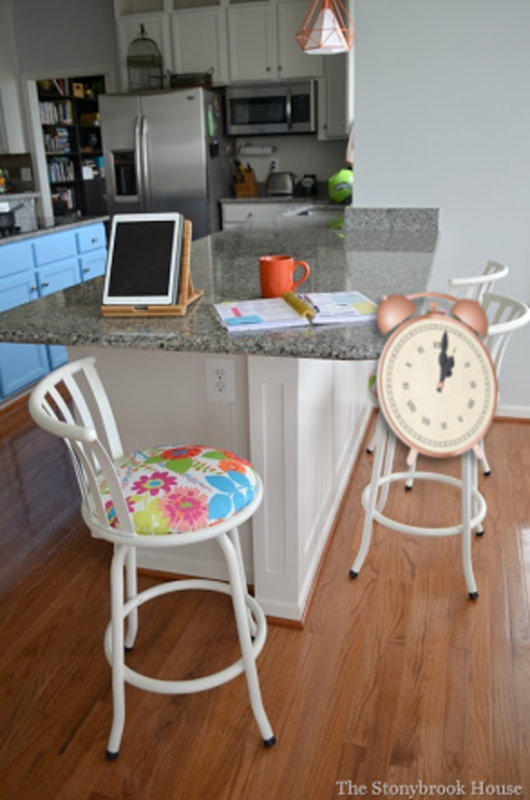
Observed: 1:02
